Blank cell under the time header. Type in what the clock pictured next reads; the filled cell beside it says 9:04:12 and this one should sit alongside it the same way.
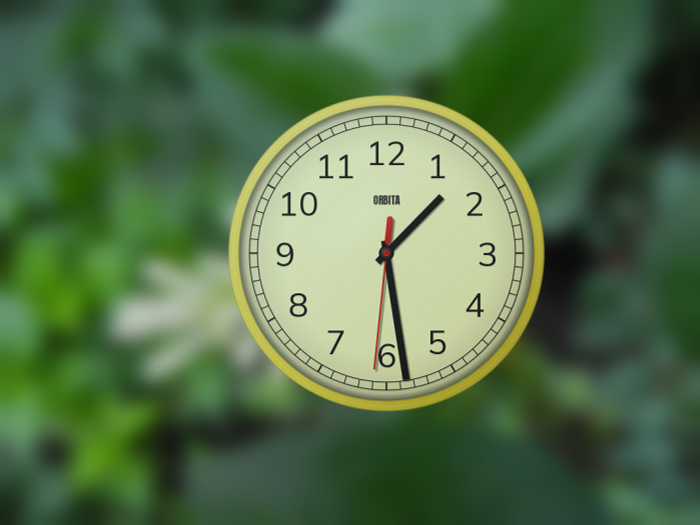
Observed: 1:28:31
